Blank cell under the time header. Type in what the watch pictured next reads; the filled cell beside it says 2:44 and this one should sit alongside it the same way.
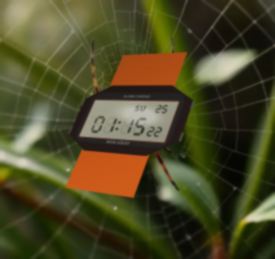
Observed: 1:15
